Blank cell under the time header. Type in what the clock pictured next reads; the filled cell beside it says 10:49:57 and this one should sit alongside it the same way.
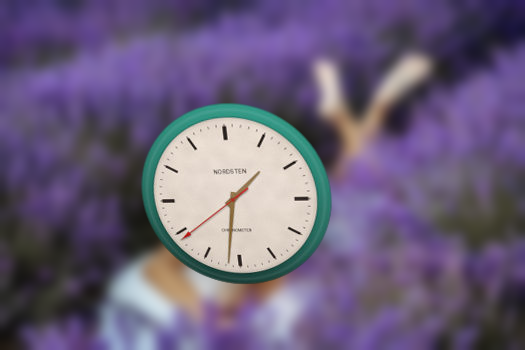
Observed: 1:31:39
